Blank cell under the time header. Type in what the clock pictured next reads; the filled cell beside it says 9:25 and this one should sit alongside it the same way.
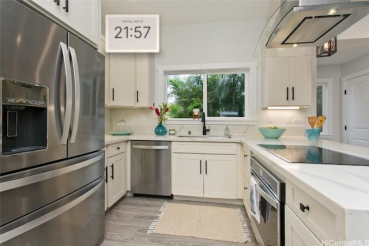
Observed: 21:57
